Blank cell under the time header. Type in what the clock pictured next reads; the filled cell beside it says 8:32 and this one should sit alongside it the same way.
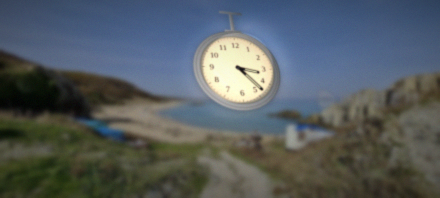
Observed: 3:23
